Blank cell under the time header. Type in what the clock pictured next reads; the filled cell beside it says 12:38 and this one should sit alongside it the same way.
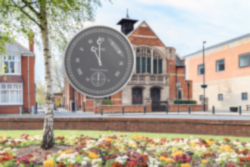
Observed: 10:59
